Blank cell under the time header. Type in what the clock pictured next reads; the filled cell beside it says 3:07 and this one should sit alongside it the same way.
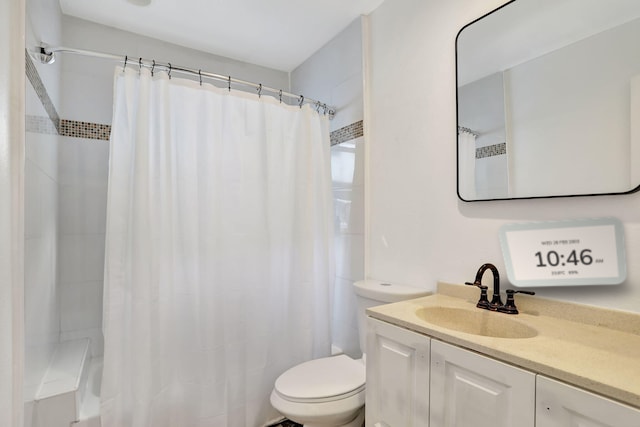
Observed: 10:46
